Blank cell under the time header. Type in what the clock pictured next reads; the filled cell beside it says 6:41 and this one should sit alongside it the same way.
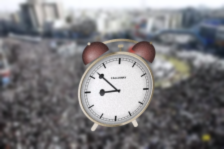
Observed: 8:52
